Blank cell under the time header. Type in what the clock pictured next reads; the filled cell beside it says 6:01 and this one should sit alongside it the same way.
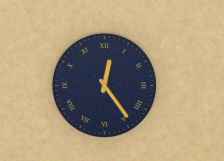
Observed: 12:24
